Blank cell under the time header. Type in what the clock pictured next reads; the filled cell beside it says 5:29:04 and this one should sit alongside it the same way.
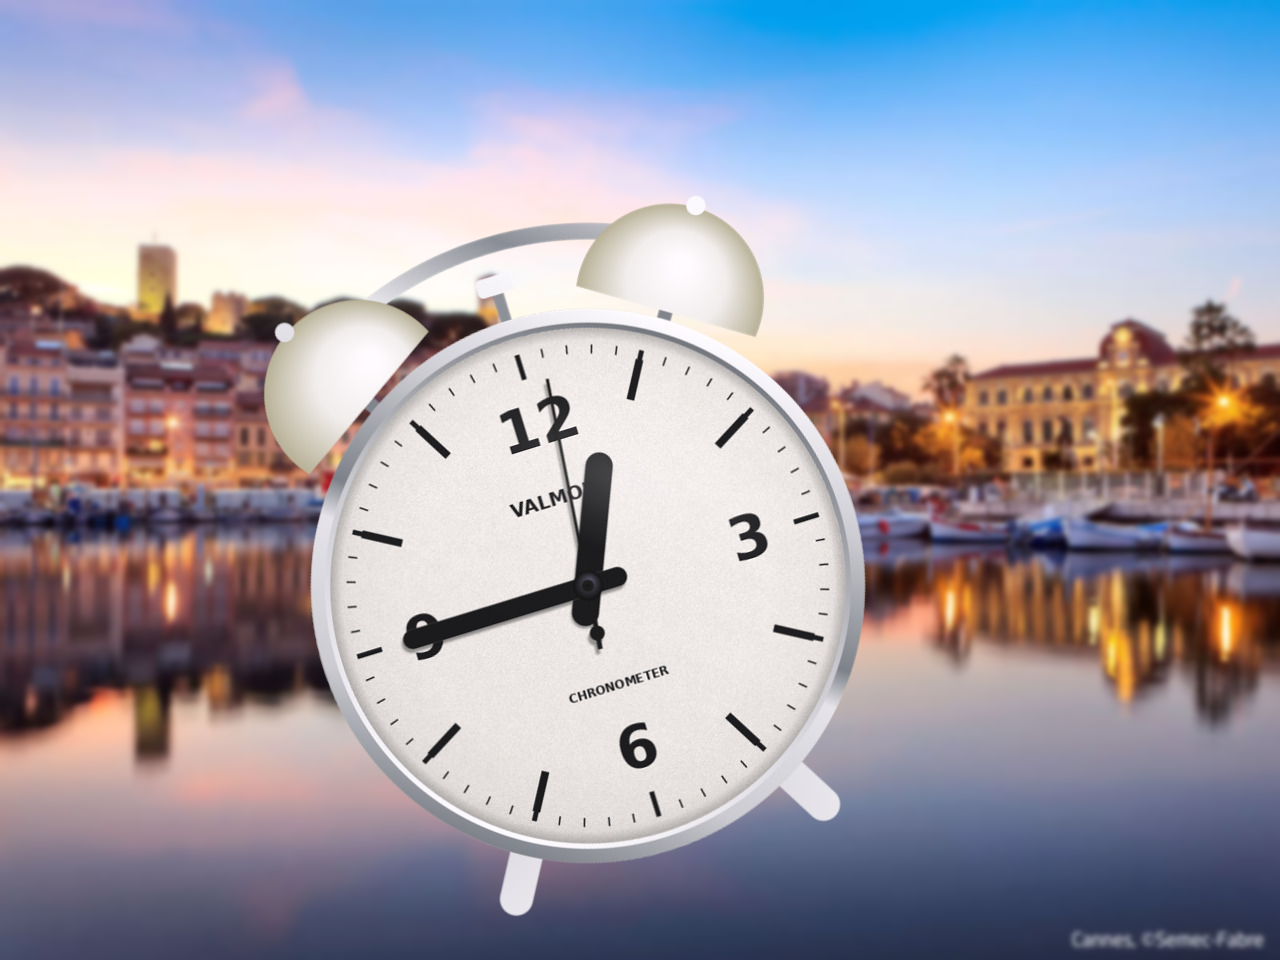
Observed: 12:45:01
